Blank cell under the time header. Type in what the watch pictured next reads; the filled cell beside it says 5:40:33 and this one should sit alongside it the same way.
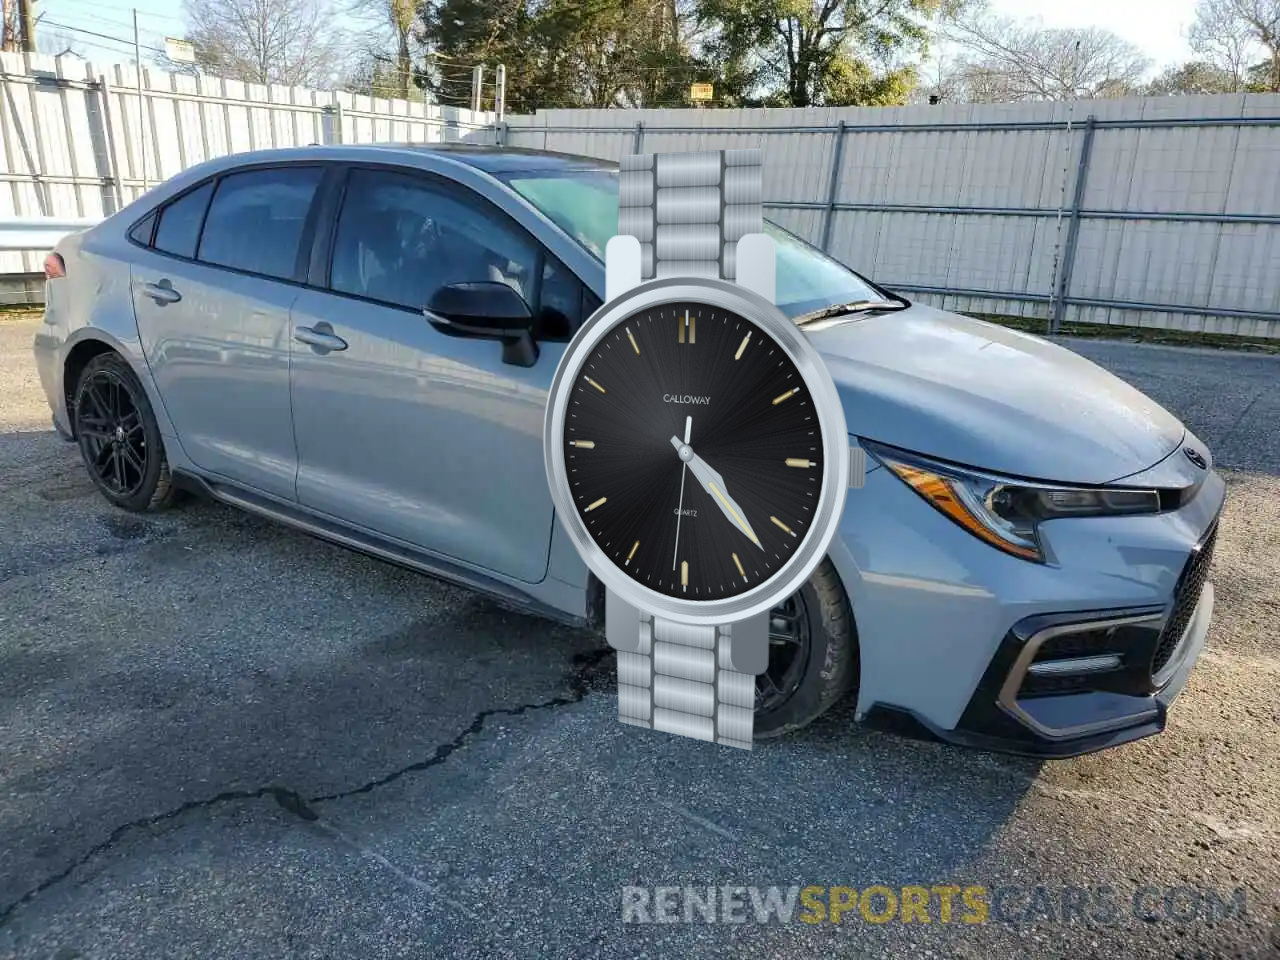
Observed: 4:22:31
